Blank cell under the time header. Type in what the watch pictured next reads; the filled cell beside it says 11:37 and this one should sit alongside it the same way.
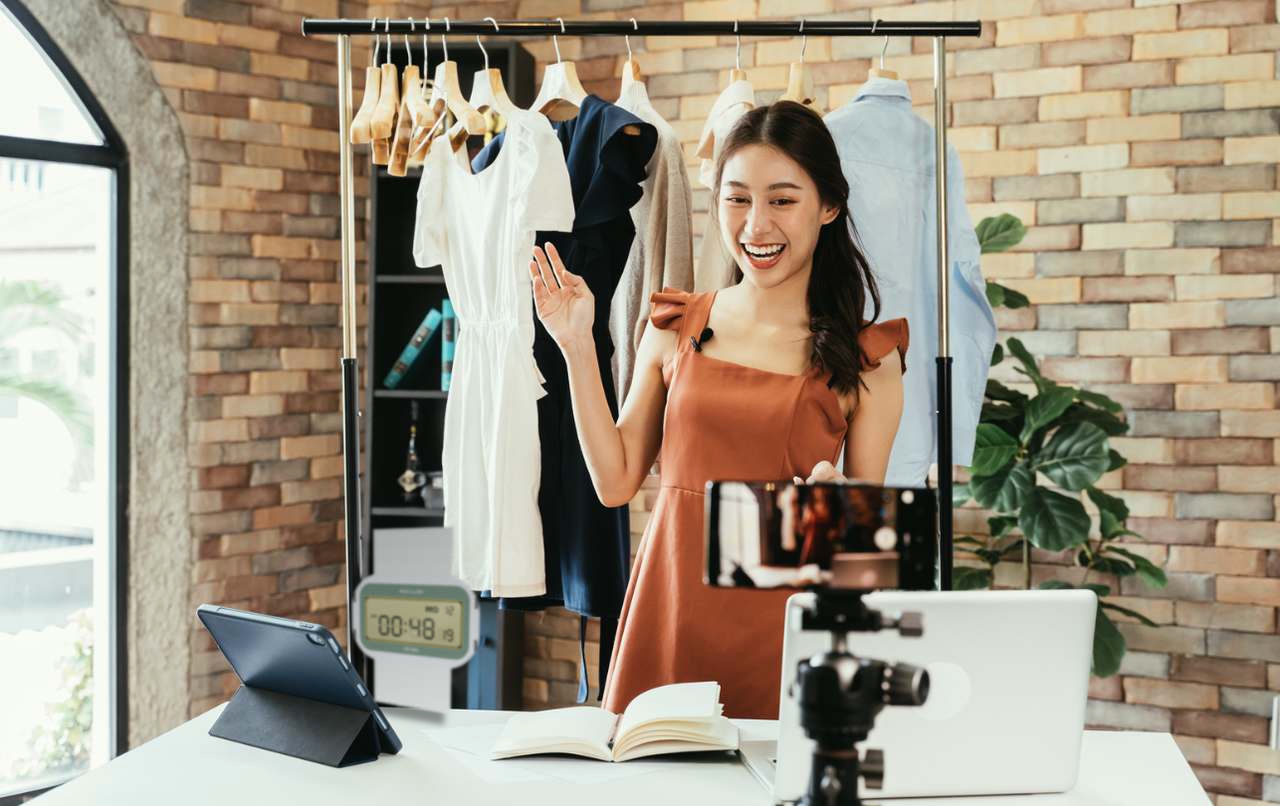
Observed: 0:48
